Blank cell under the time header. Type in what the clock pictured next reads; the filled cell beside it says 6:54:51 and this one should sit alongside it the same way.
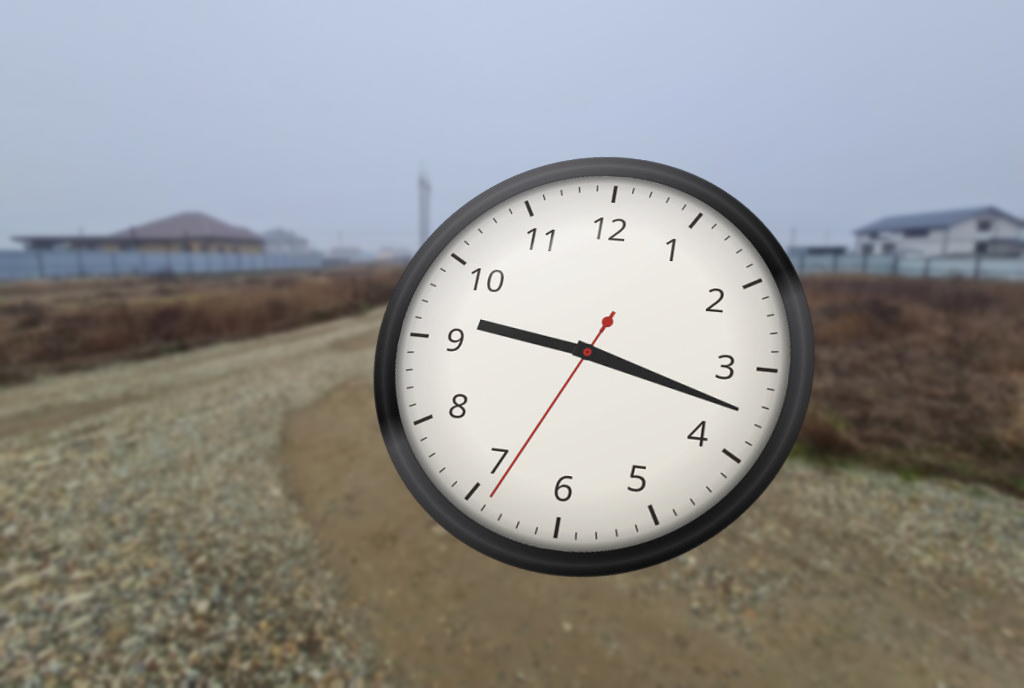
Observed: 9:17:34
